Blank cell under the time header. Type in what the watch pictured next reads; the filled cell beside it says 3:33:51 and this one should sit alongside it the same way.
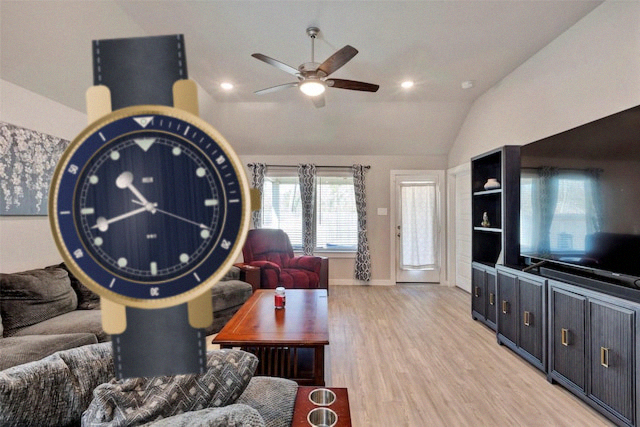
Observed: 10:42:19
